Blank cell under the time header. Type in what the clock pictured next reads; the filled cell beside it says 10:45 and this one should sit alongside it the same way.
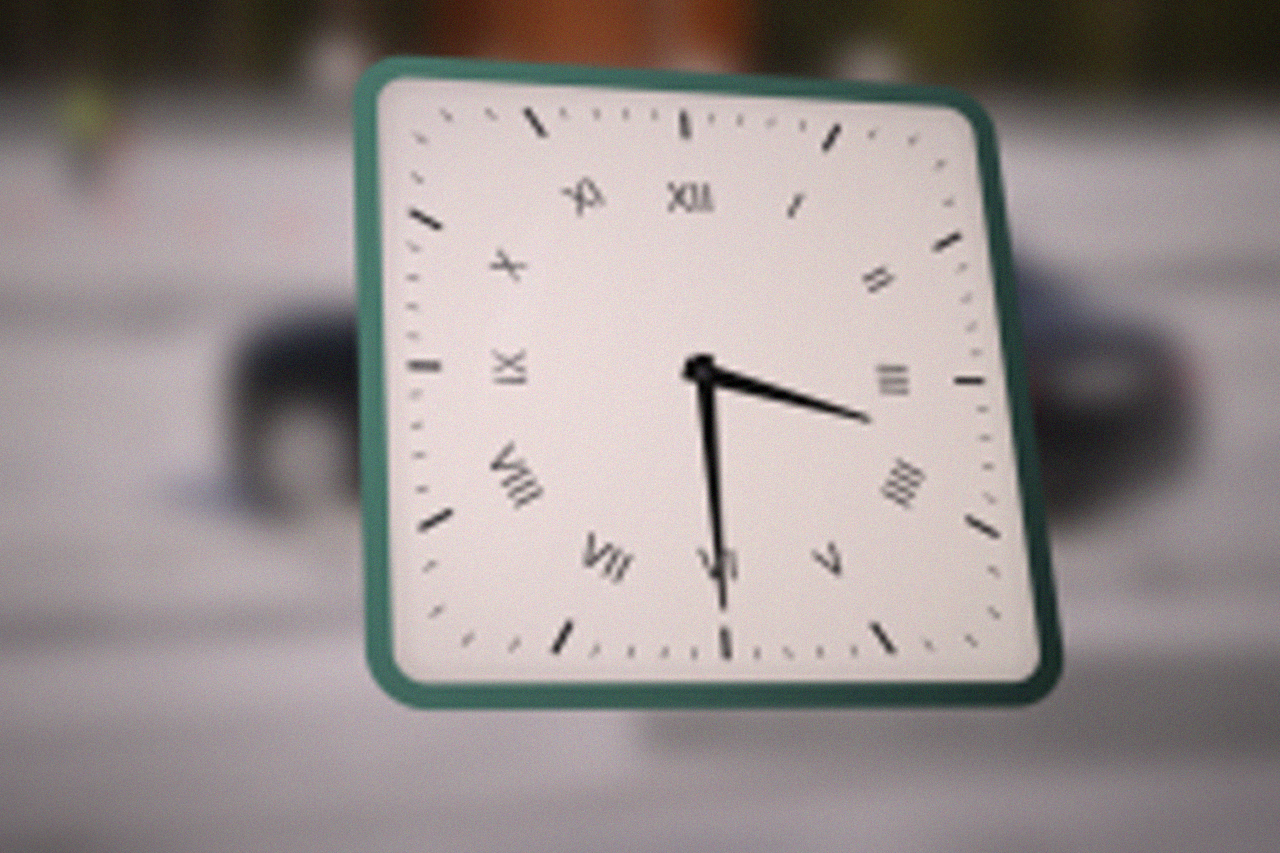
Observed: 3:30
